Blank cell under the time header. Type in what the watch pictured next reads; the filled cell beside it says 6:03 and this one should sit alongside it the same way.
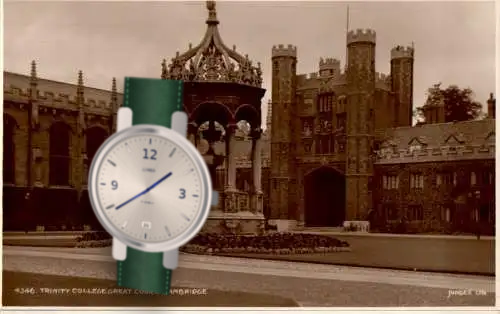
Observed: 1:39
